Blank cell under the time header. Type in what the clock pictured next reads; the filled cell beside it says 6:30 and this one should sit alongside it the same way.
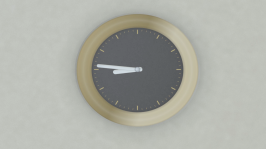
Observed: 8:46
